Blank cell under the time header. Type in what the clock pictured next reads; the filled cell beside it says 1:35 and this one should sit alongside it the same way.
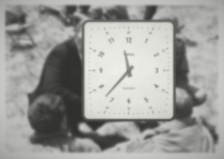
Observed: 11:37
